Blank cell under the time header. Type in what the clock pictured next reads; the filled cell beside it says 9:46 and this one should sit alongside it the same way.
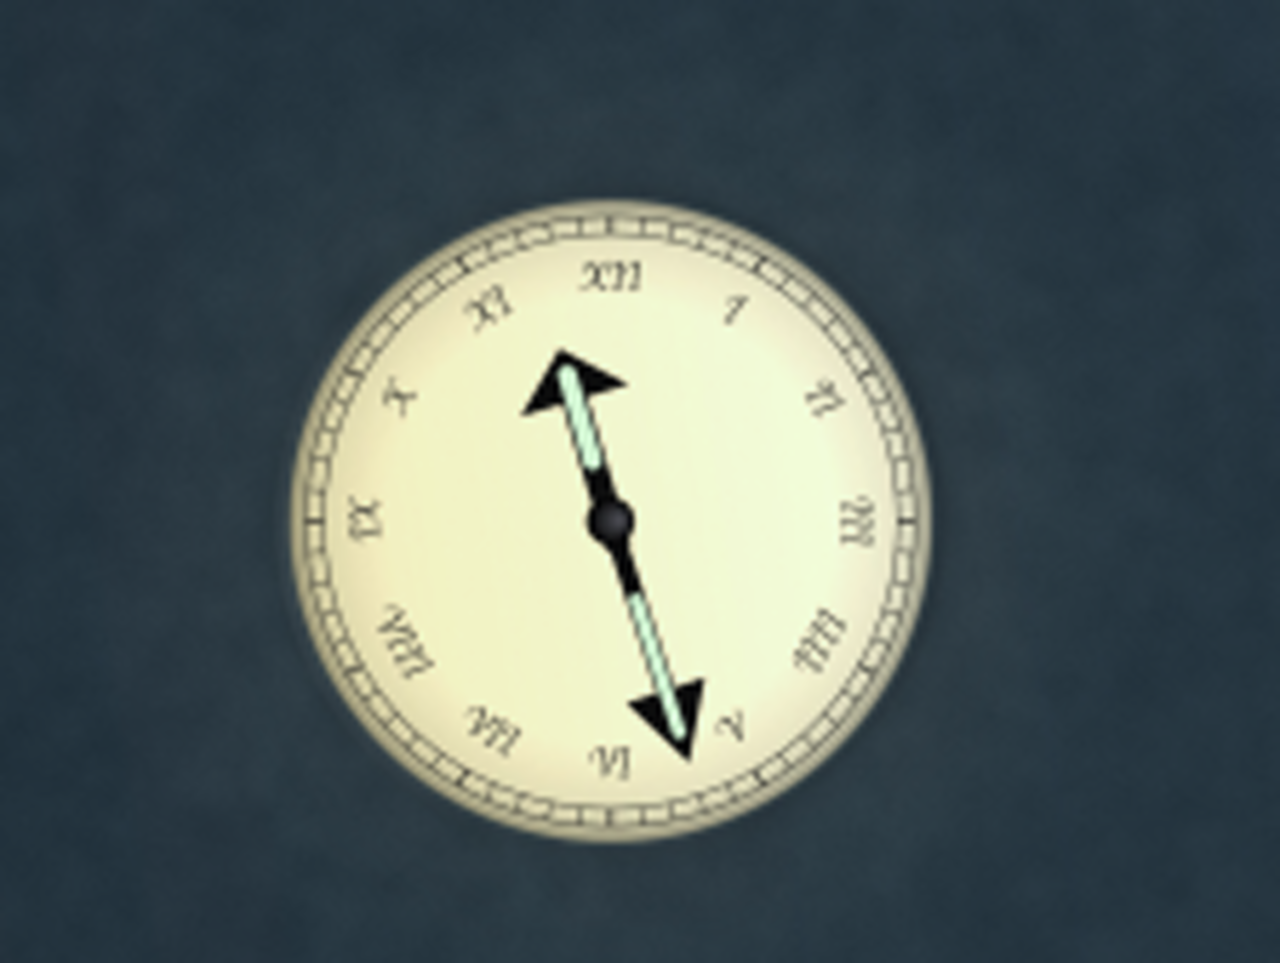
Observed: 11:27
